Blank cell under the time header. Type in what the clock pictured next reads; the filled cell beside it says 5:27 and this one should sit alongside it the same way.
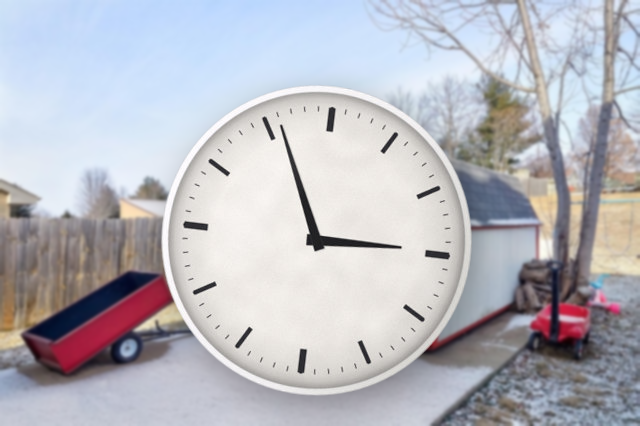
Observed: 2:56
